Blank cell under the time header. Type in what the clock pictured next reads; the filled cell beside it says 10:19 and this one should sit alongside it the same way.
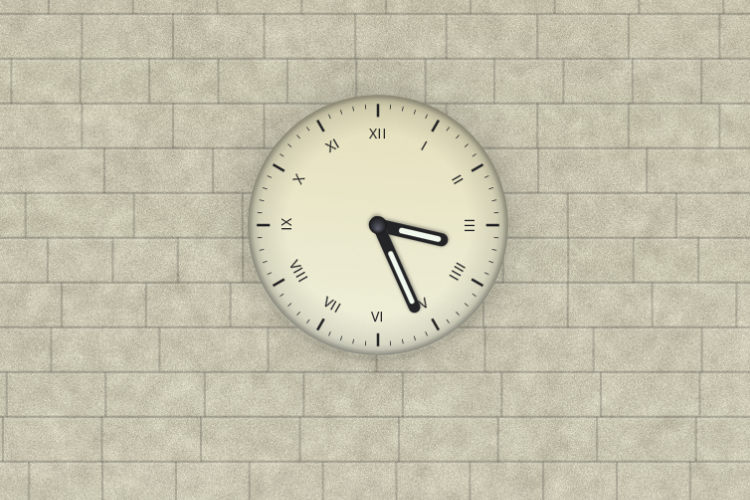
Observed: 3:26
